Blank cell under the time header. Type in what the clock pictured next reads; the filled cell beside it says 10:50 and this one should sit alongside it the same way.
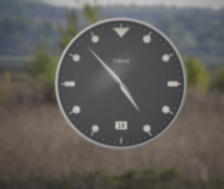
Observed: 4:53
